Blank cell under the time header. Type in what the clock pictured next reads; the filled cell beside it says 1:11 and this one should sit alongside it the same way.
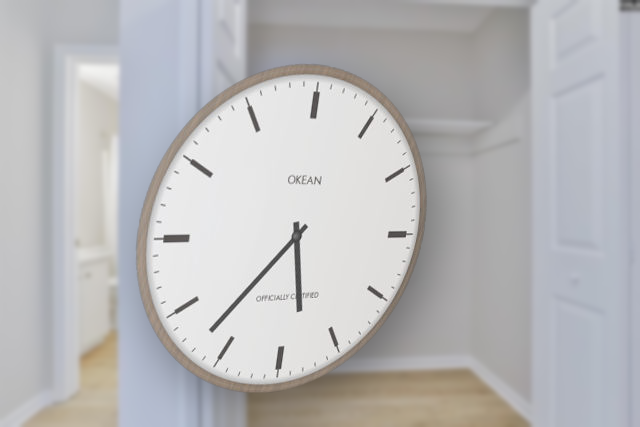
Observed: 5:37
